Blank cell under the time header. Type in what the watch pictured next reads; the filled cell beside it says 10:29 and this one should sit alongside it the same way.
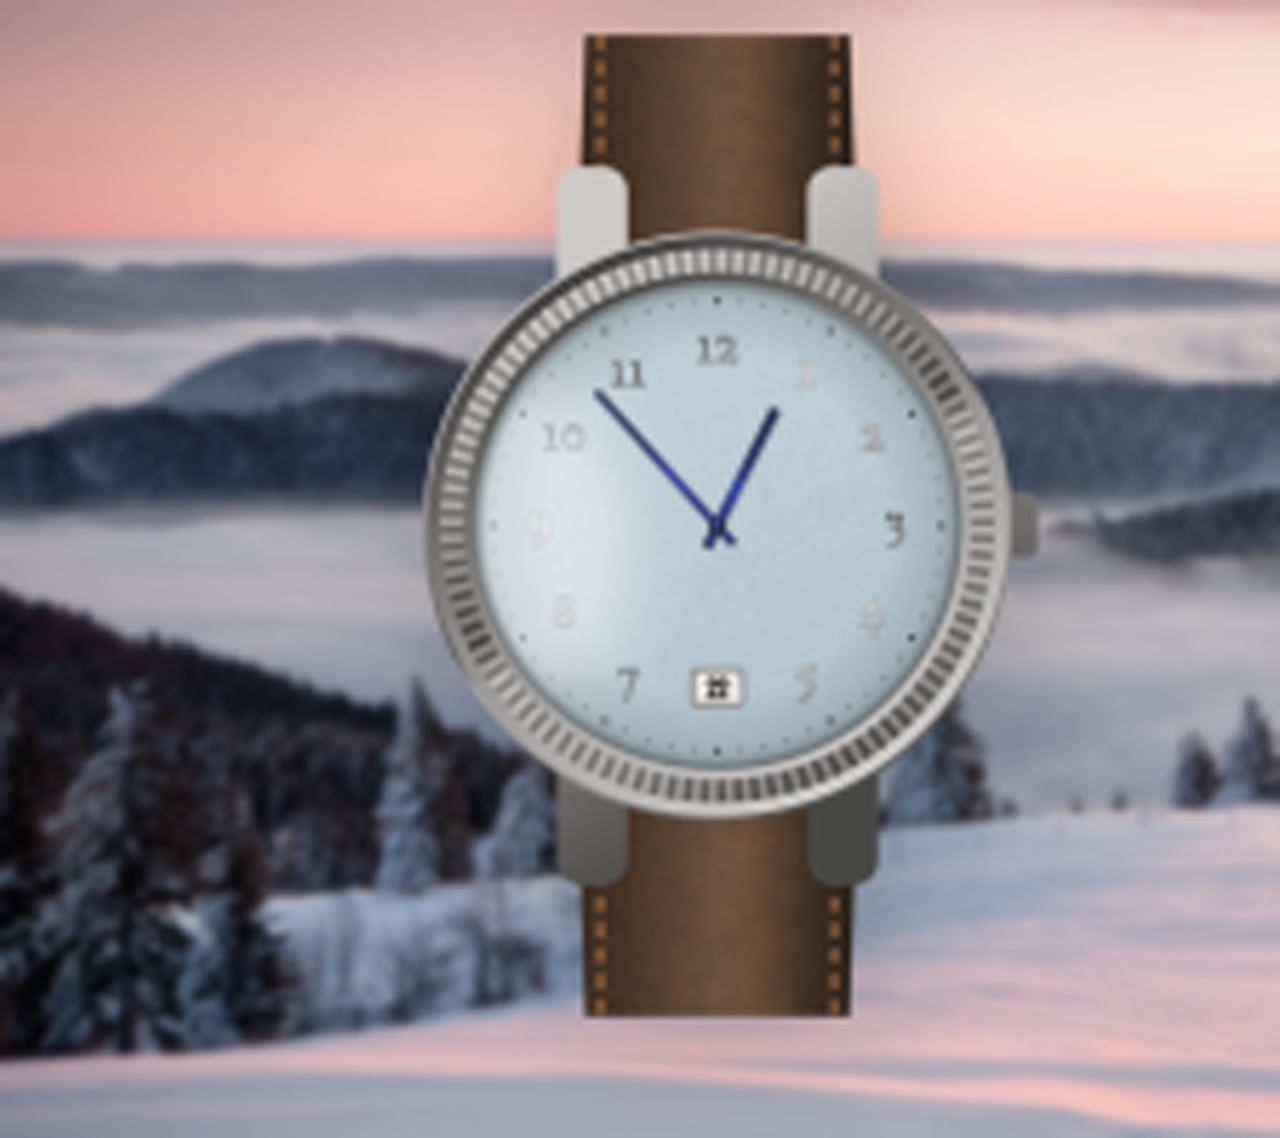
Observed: 12:53
